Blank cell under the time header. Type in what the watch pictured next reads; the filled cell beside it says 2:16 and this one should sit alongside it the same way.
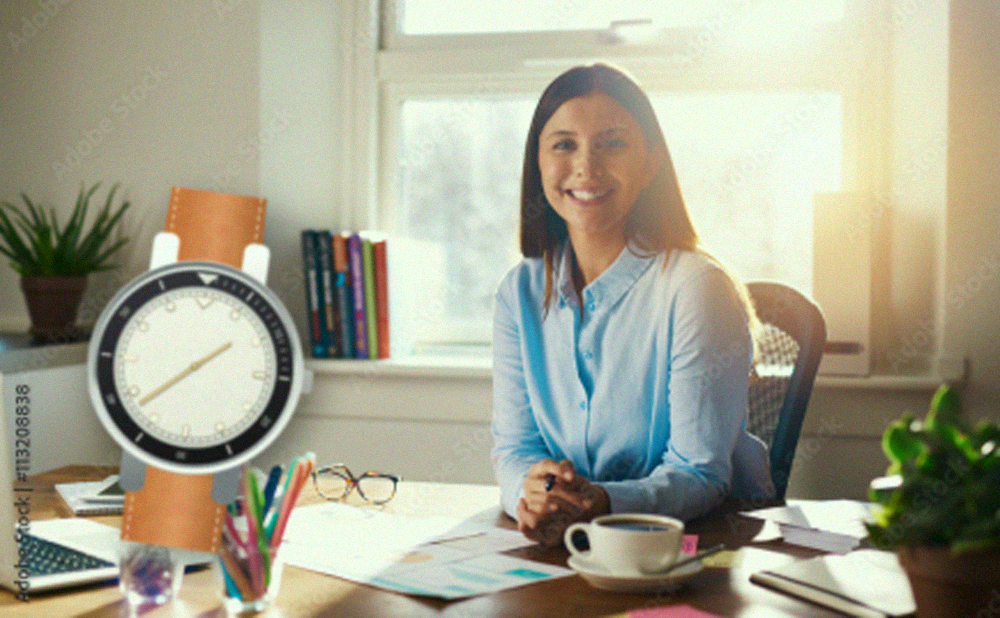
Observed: 1:38
